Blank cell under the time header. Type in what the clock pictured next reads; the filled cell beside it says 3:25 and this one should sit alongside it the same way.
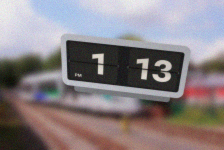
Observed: 1:13
